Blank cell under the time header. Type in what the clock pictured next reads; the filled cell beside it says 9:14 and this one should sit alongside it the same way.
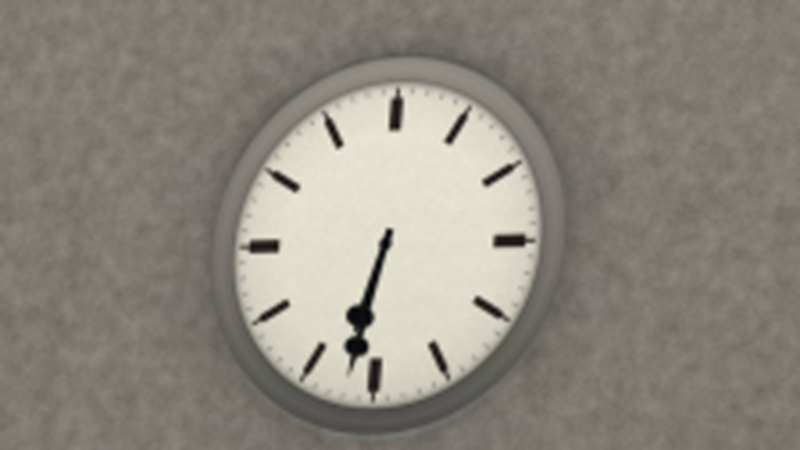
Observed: 6:32
